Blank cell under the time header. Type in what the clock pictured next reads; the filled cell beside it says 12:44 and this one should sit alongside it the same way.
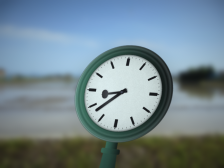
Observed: 8:38
